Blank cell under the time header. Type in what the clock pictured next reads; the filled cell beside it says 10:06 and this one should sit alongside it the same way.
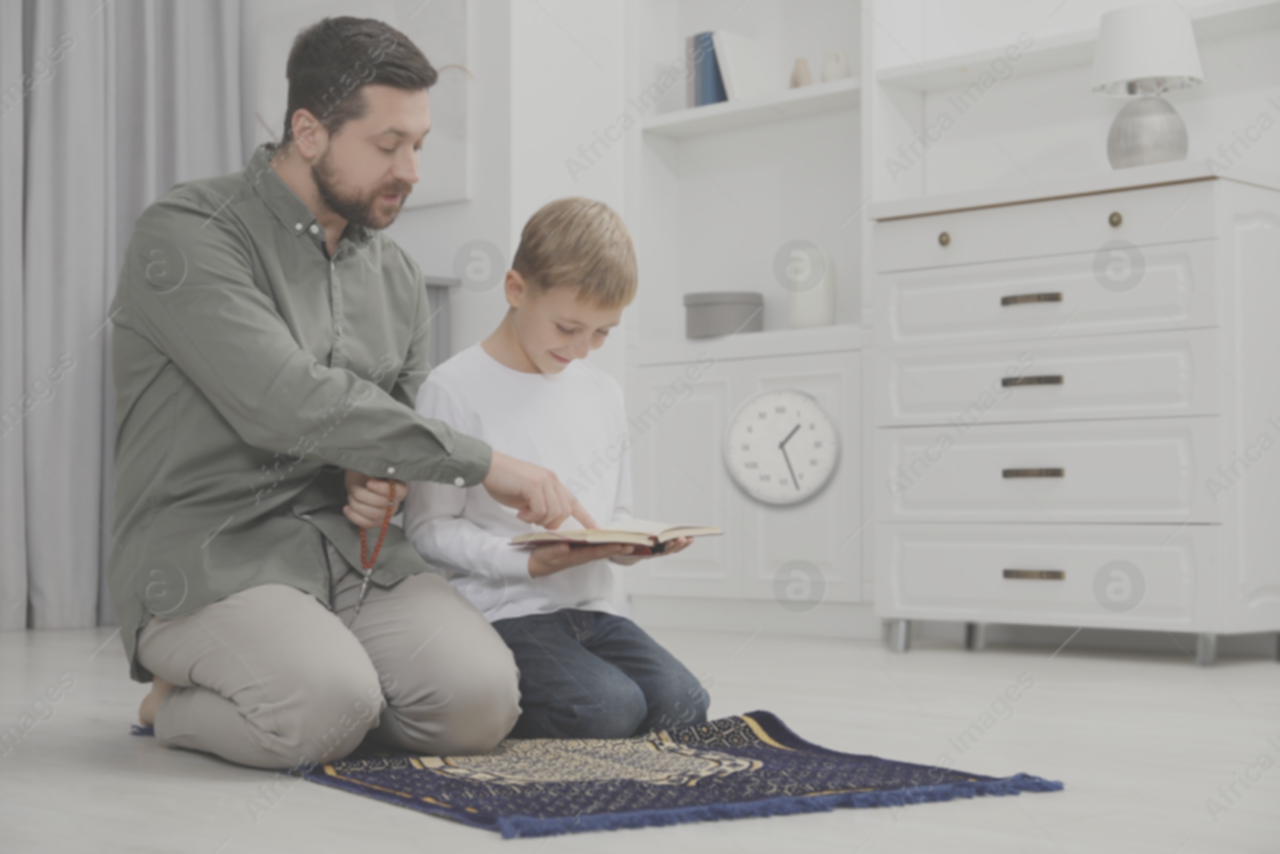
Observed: 1:27
